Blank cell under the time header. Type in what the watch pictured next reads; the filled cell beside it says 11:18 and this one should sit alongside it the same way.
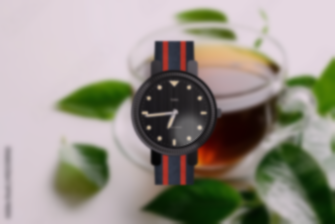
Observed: 6:44
